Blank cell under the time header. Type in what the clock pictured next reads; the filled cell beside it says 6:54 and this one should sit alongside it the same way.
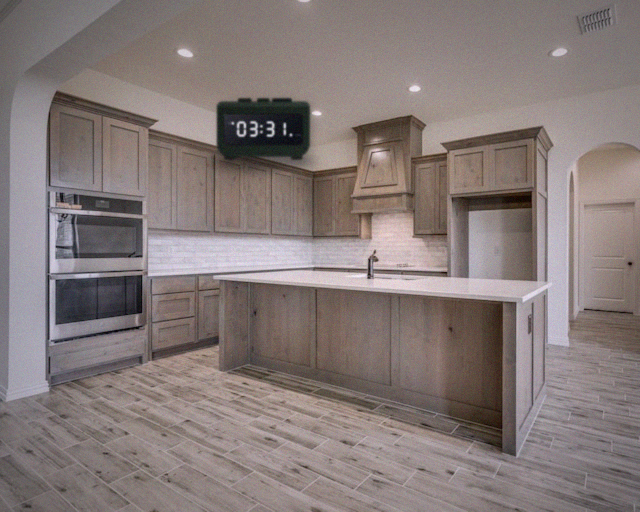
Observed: 3:31
